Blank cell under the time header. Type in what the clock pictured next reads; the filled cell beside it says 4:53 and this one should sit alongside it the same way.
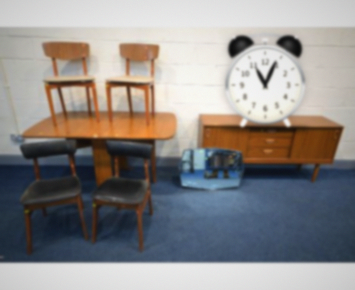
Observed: 11:04
